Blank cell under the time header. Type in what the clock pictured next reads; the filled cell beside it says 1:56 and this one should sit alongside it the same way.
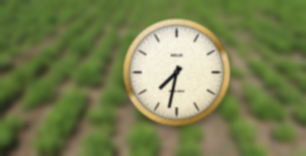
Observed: 7:32
